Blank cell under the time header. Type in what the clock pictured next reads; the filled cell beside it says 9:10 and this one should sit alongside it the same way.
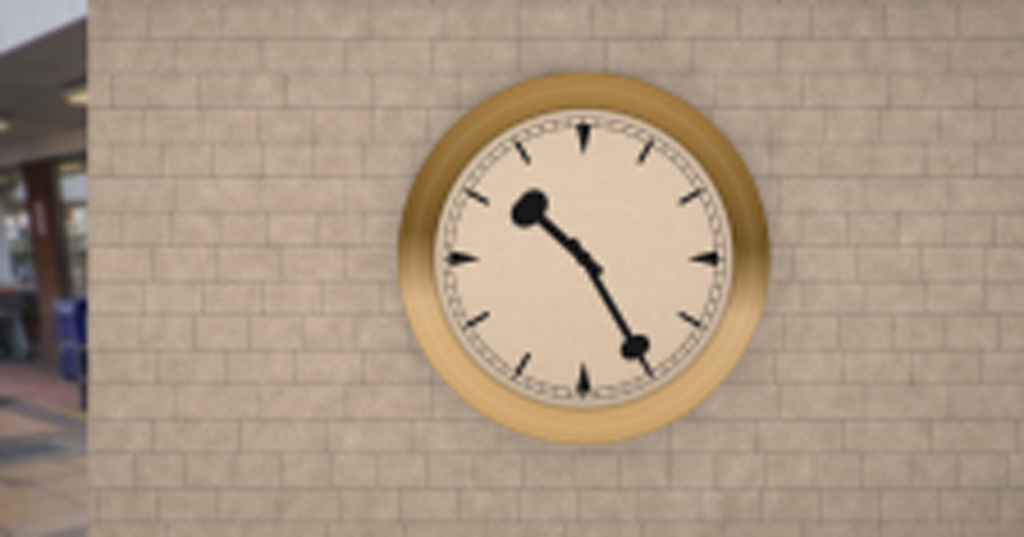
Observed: 10:25
